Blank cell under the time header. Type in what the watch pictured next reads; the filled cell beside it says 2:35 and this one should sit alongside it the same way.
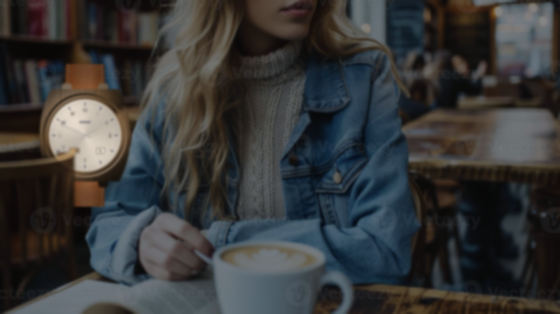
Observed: 1:49
